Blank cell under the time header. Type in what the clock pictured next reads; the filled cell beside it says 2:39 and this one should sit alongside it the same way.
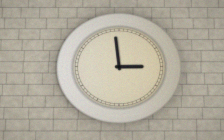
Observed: 2:59
